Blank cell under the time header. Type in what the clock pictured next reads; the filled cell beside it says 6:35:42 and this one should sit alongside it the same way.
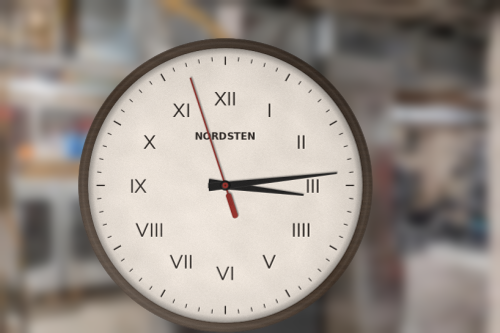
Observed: 3:13:57
